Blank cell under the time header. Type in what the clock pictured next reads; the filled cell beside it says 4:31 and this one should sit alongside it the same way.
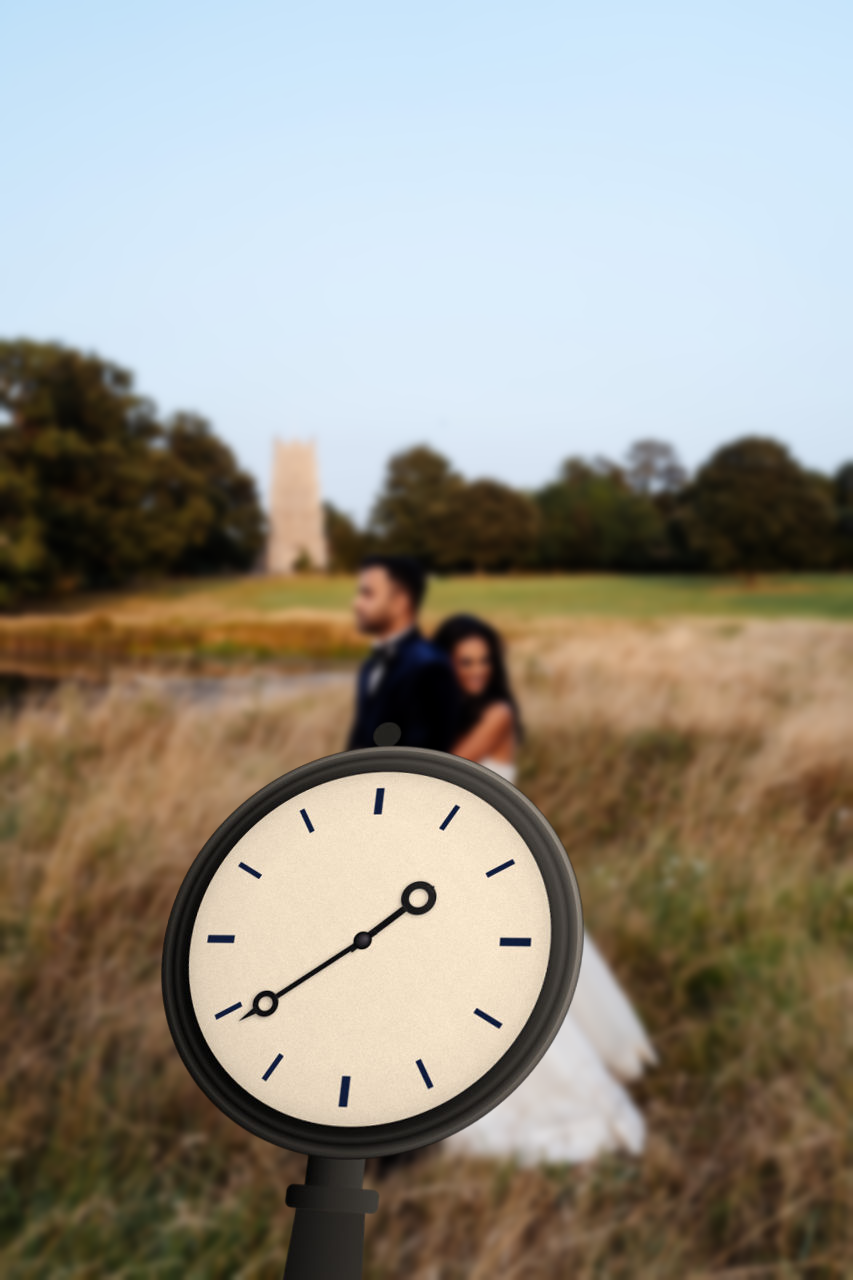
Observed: 1:39
